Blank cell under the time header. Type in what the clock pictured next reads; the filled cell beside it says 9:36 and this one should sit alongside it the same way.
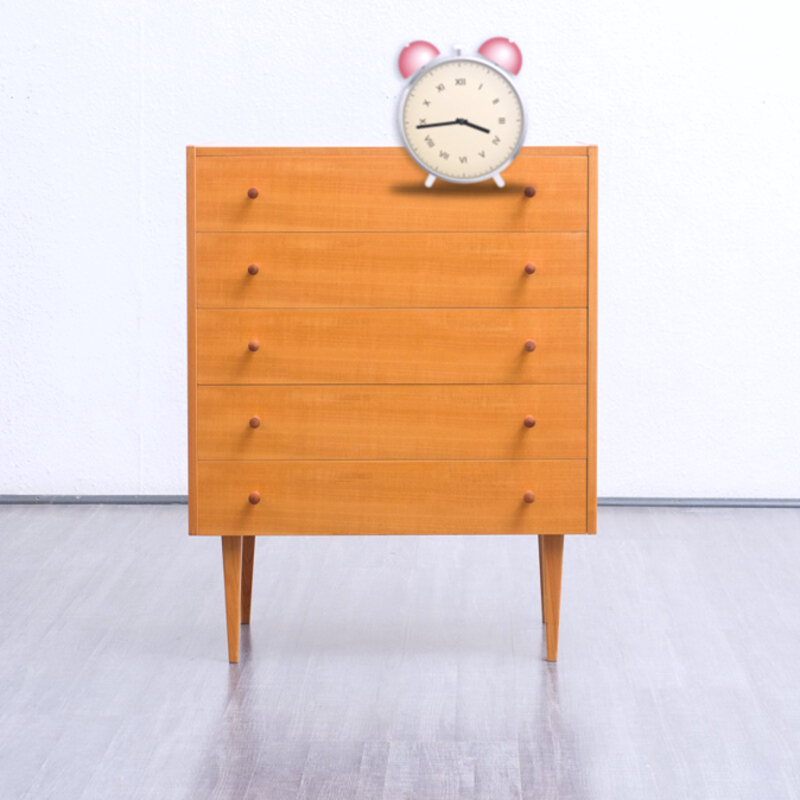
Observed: 3:44
